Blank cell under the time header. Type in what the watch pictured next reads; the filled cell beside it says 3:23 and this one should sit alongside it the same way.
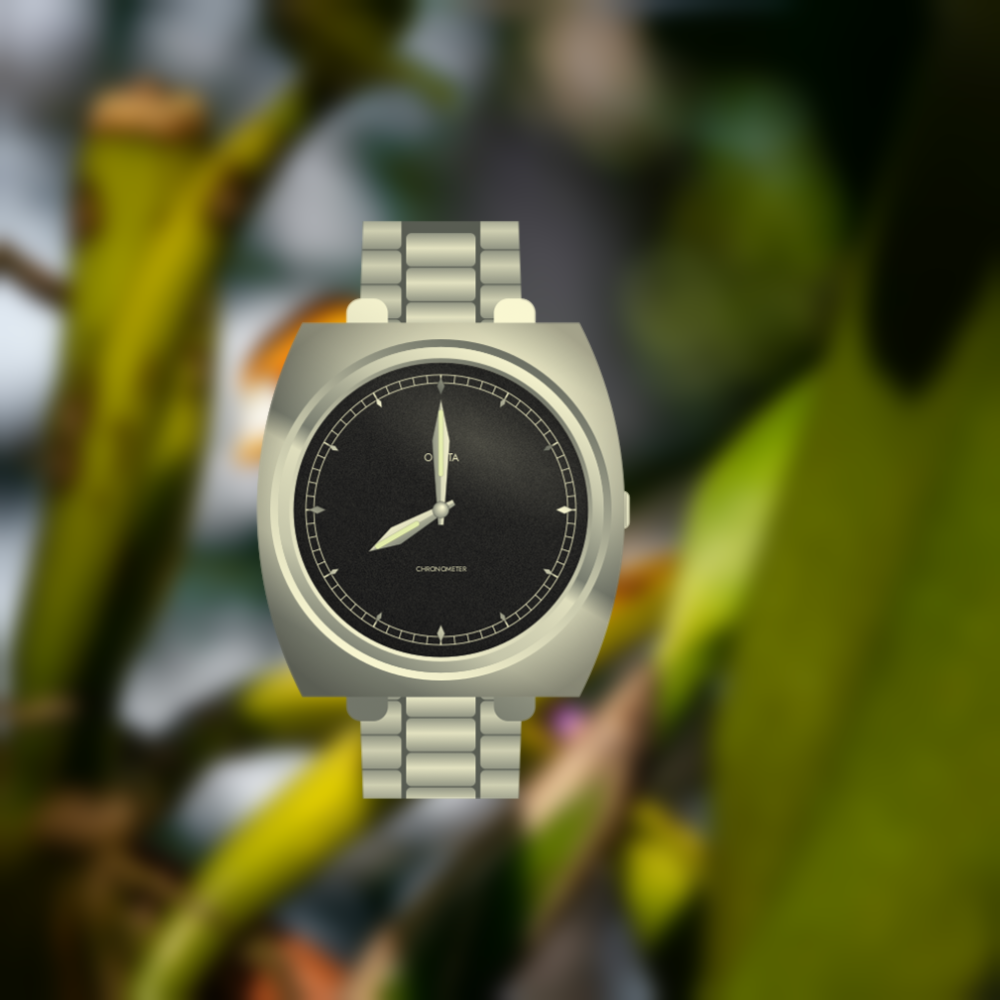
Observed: 8:00
